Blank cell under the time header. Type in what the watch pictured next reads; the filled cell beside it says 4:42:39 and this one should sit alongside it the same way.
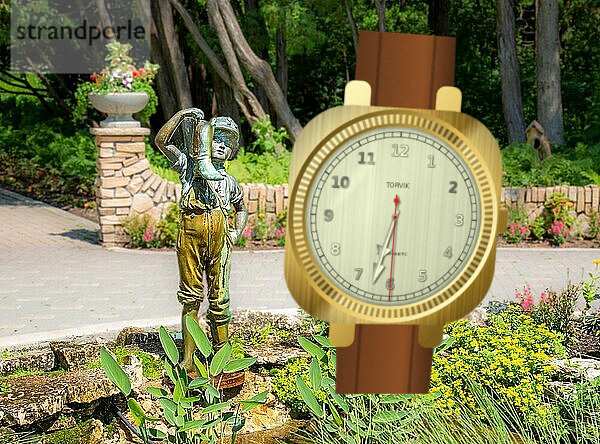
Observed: 6:32:30
